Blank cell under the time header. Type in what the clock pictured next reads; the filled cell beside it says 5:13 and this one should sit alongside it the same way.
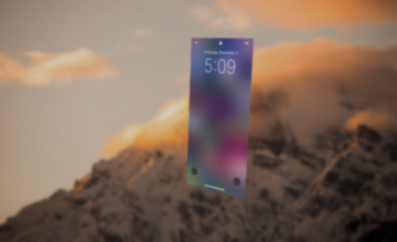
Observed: 5:09
